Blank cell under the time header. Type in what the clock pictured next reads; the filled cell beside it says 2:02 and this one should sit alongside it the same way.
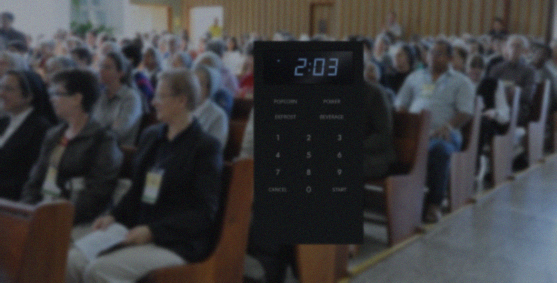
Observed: 2:03
